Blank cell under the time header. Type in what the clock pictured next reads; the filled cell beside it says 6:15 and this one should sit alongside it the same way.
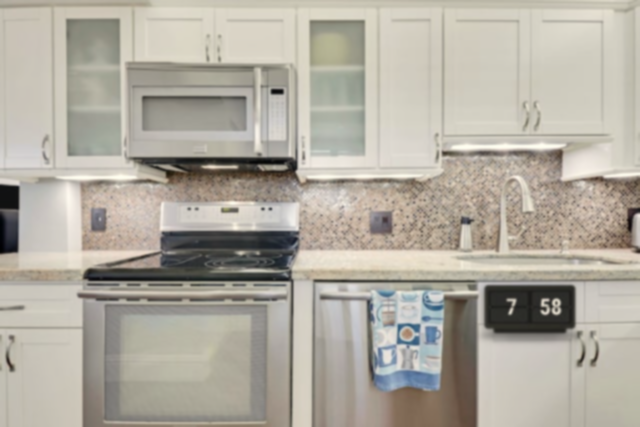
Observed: 7:58
